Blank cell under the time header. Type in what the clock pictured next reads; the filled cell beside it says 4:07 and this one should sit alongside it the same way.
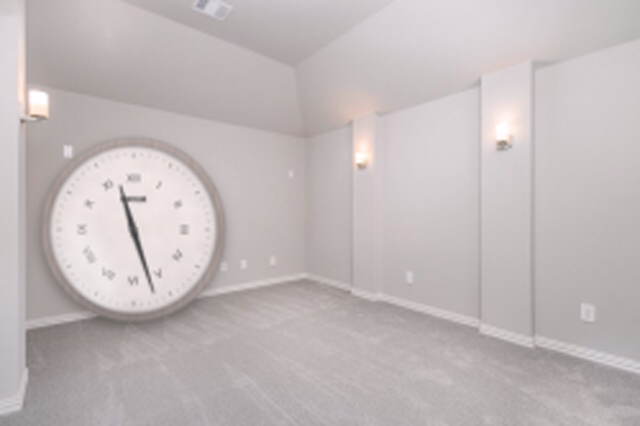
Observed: 11:27
